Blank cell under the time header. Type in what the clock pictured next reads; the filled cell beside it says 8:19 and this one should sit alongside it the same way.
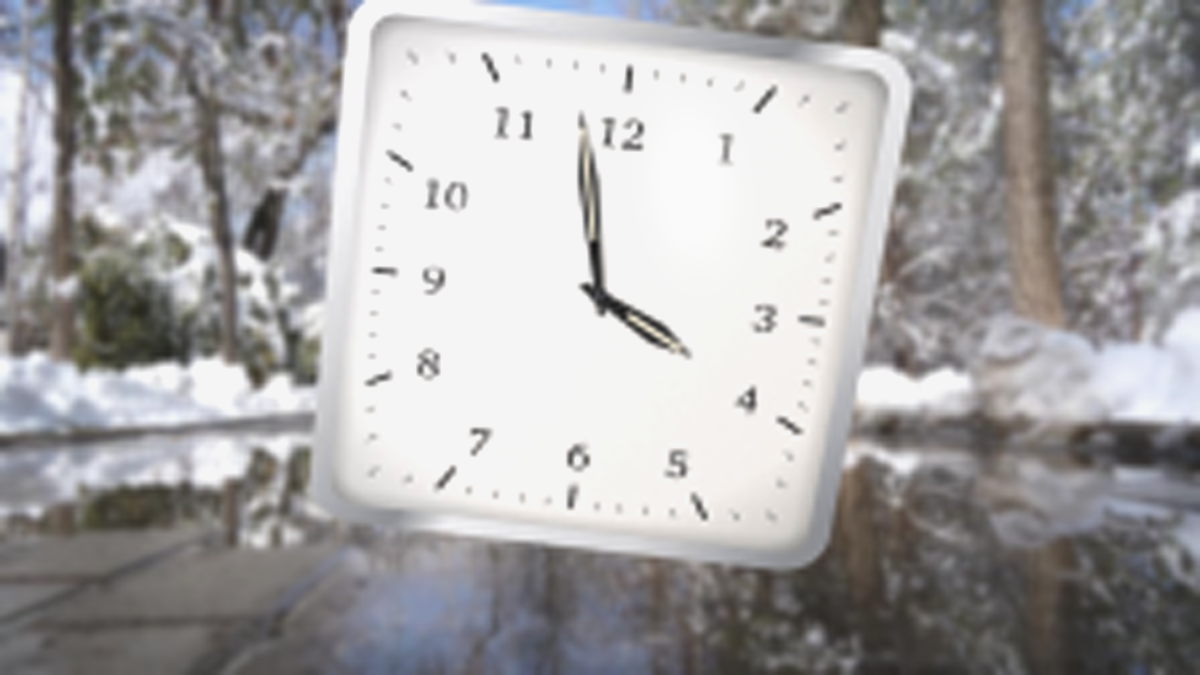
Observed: 3:58
